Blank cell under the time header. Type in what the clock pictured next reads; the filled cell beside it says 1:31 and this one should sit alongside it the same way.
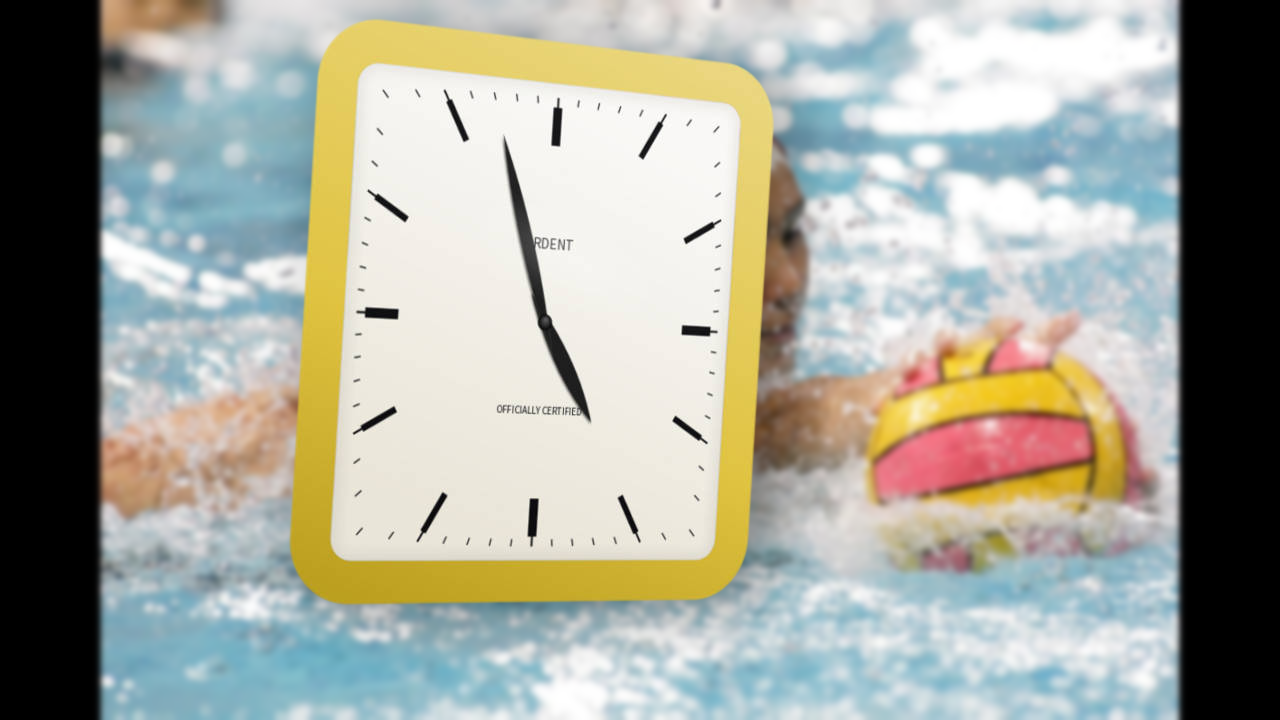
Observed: 4:57
